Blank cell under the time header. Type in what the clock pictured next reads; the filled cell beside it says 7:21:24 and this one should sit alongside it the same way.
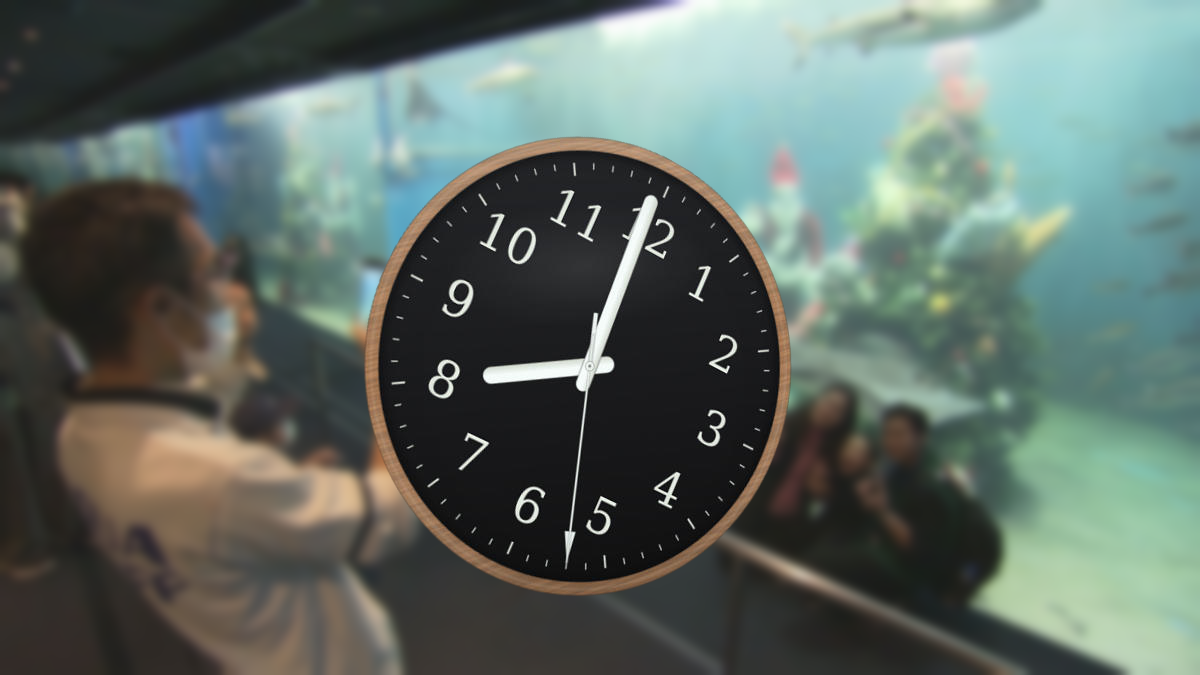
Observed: 7:59:27
